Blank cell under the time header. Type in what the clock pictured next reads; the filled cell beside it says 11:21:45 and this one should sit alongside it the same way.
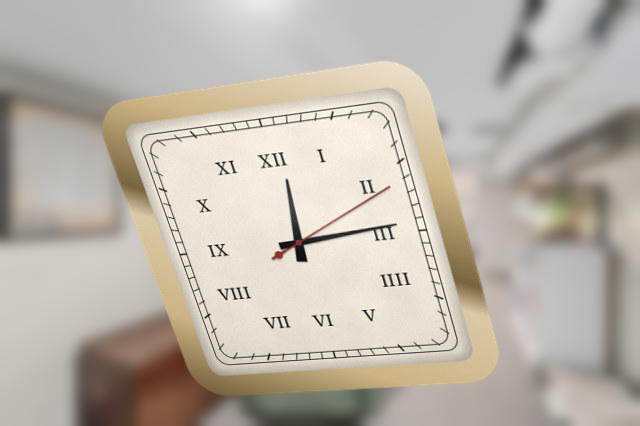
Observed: 12:14:11
